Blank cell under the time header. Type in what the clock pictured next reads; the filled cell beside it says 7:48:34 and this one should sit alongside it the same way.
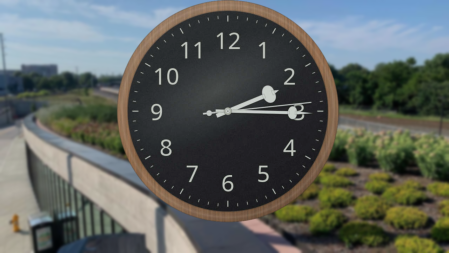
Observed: 2:15:14
